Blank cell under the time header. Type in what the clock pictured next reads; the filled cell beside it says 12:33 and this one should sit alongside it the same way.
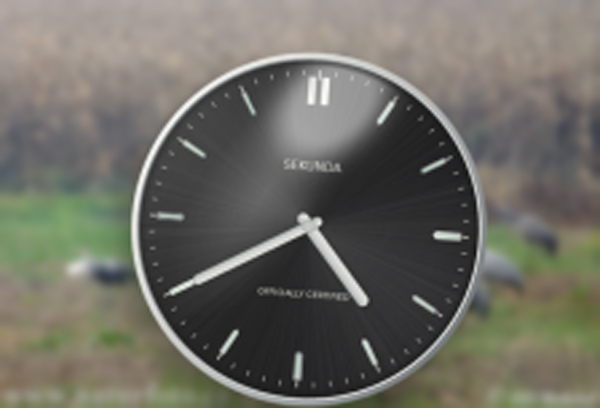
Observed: 4:40
